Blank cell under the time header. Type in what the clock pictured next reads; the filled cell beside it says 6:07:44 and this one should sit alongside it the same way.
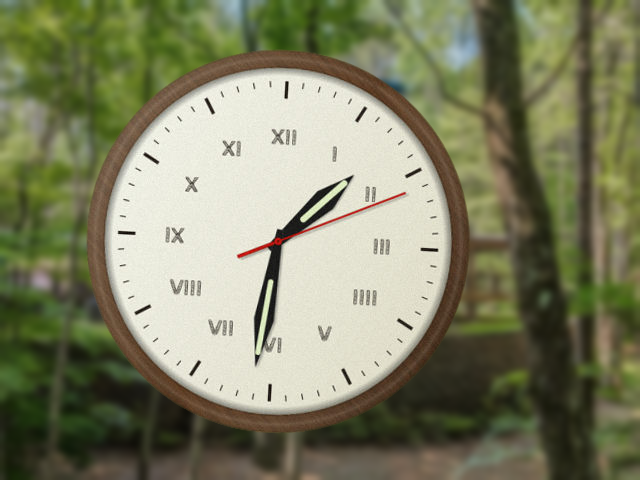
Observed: 1:31:11
